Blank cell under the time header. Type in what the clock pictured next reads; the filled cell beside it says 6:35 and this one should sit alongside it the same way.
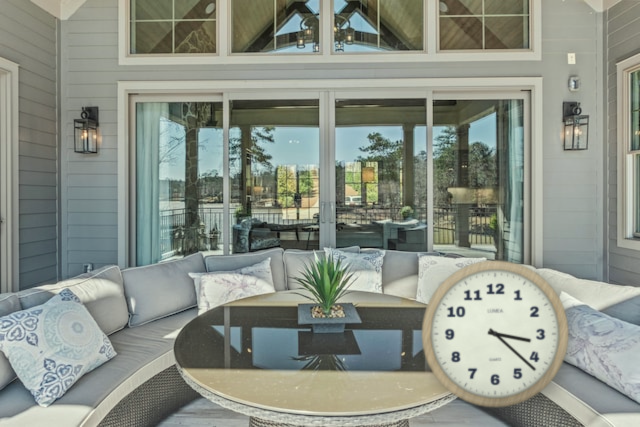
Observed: 3:22
